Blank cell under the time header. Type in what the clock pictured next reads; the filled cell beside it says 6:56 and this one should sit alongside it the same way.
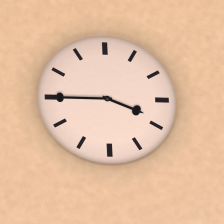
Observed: 3:45
